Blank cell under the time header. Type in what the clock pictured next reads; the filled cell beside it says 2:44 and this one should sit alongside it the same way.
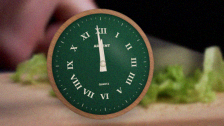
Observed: 11:59
